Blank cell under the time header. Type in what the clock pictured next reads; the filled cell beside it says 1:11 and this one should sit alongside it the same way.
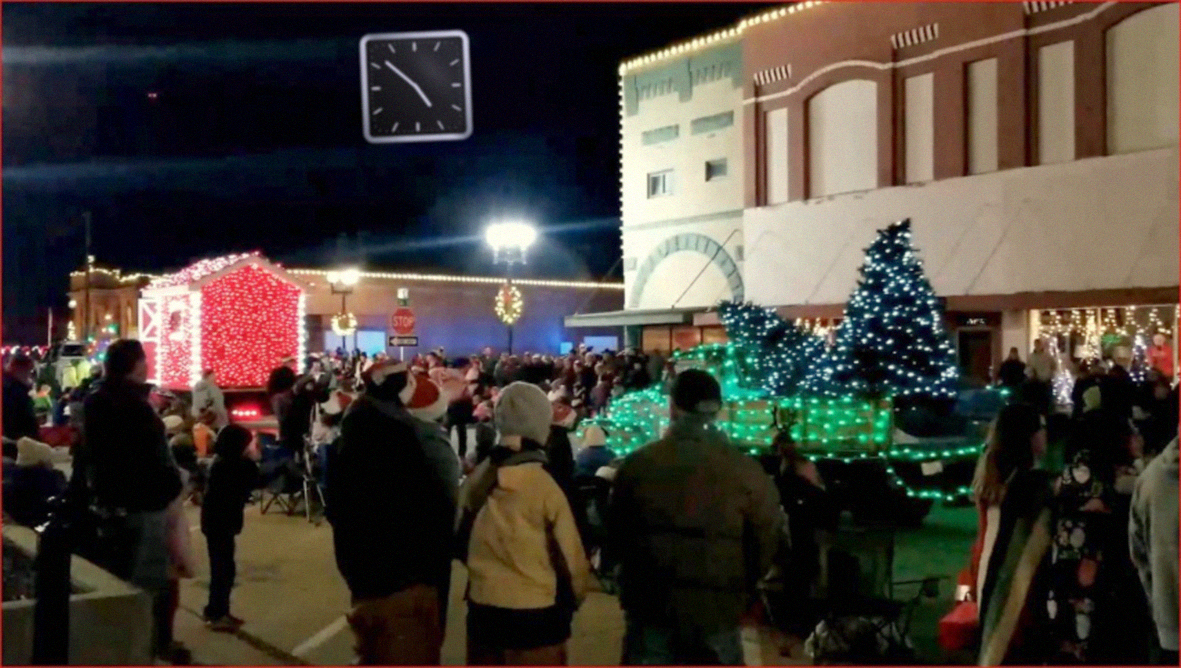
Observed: 4:52
